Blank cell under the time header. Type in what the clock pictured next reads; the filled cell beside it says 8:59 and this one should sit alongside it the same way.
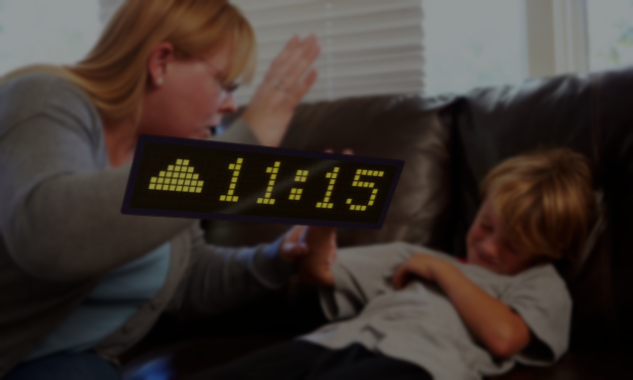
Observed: 11:15
